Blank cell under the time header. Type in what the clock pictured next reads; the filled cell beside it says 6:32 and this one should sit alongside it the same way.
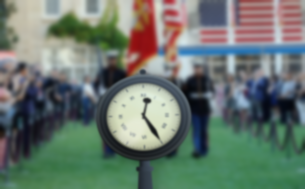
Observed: 12:25
